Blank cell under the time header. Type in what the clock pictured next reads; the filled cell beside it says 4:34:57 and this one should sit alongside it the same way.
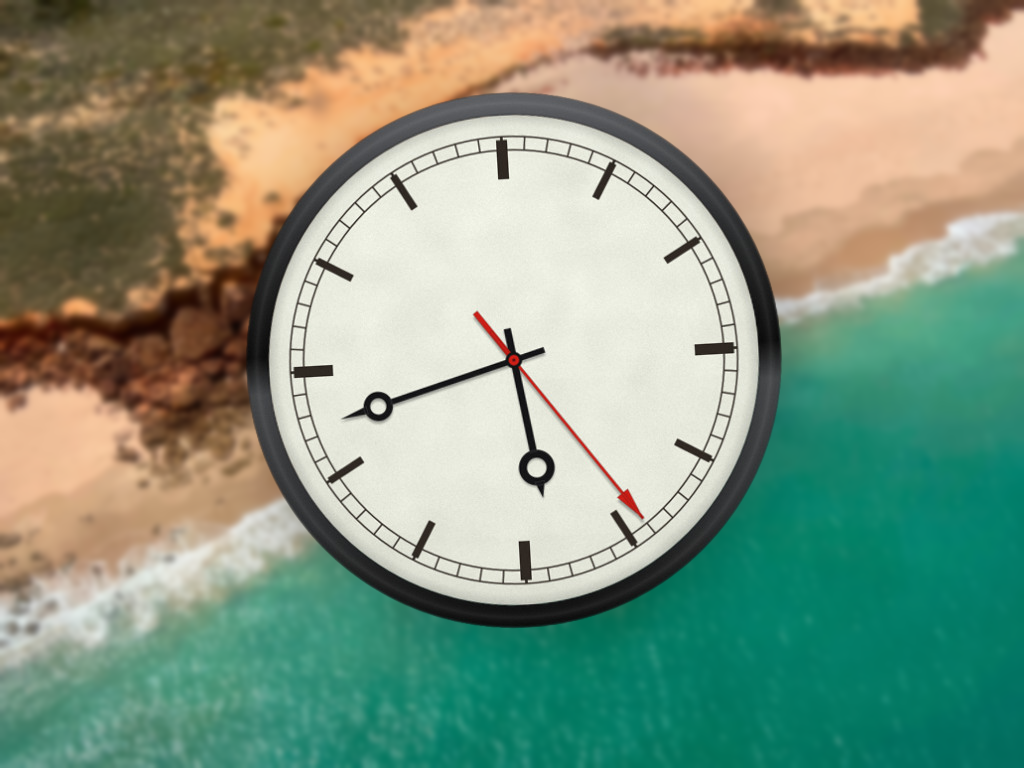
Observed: 5:42:24
